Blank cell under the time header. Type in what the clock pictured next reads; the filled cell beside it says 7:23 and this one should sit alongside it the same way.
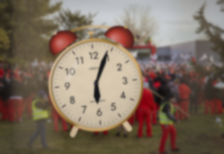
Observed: 6:04
